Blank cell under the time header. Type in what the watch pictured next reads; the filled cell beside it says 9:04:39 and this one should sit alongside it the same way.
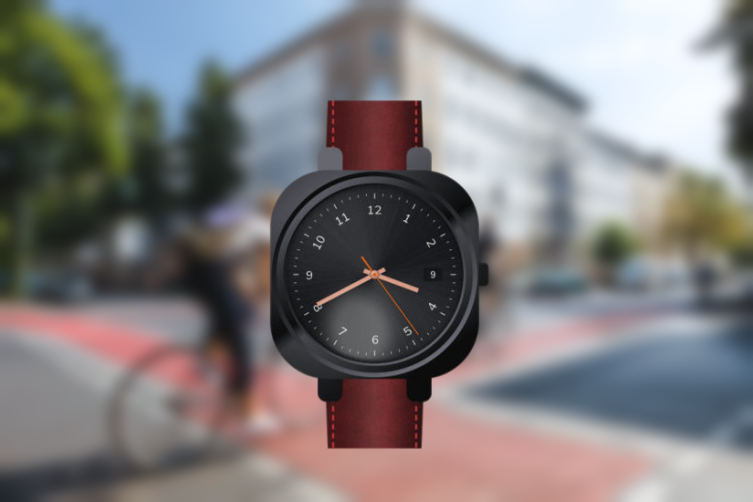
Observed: 3:40:24
